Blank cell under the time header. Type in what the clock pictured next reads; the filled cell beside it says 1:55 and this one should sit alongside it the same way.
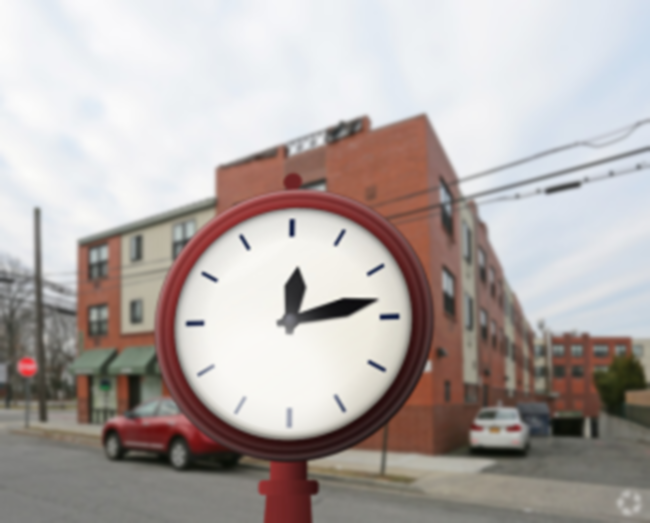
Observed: 12:13
